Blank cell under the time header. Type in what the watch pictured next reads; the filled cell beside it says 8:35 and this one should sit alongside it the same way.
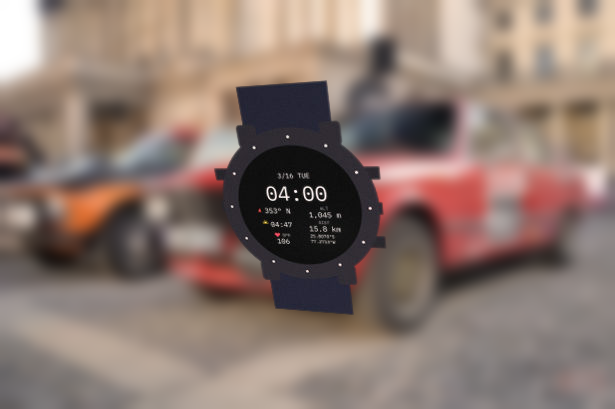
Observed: 4:00
